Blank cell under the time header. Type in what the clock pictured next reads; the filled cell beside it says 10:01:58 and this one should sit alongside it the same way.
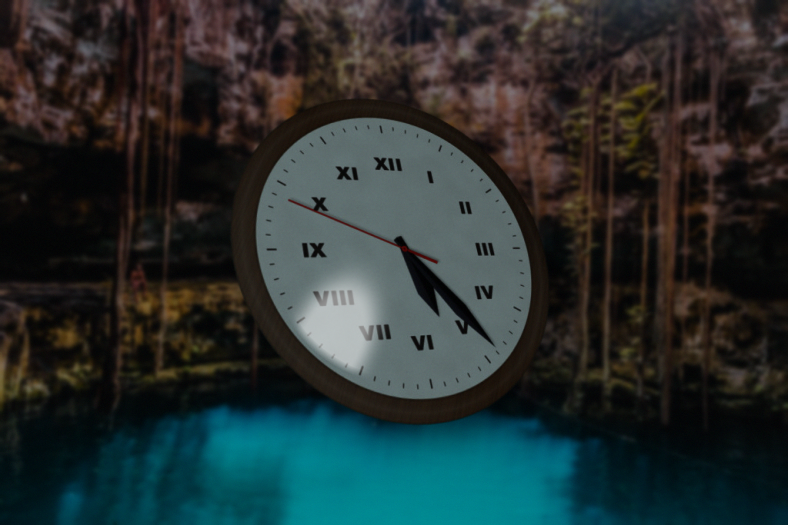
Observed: 5:23:49
